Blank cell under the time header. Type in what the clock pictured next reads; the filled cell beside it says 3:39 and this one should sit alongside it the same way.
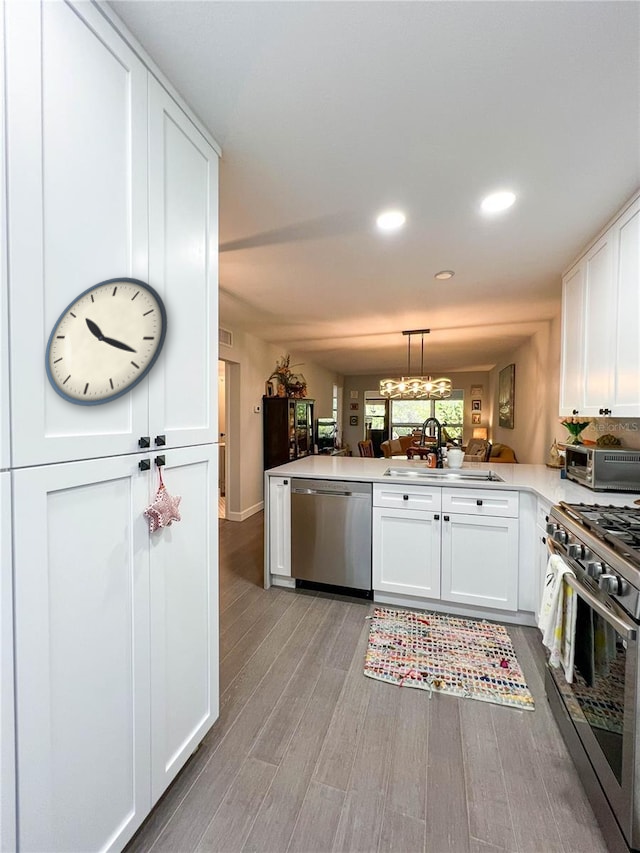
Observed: 10:18
